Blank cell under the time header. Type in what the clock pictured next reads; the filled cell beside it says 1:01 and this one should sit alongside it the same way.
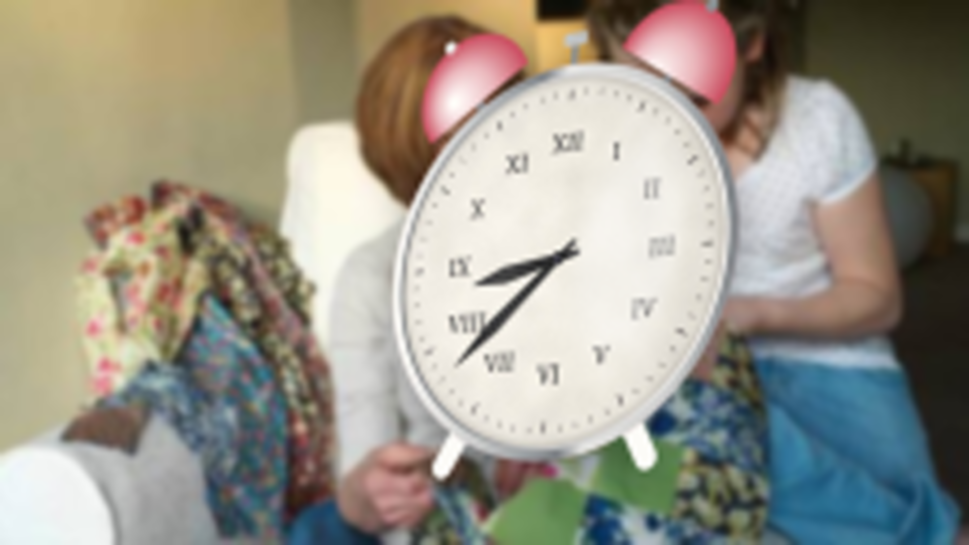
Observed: 8:38
